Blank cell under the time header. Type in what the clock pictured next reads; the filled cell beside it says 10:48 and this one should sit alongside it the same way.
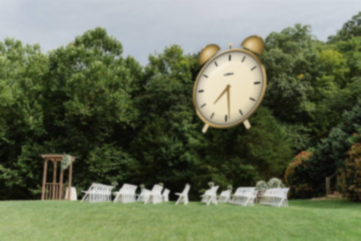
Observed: 7:29
